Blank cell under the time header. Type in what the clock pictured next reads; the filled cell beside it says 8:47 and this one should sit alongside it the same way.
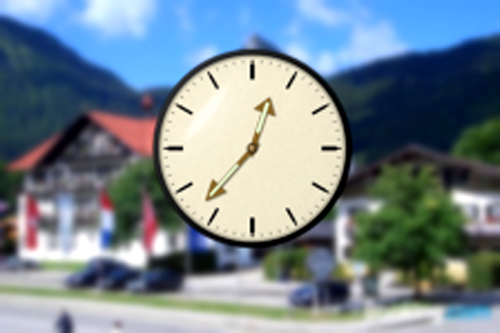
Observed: 12:37
